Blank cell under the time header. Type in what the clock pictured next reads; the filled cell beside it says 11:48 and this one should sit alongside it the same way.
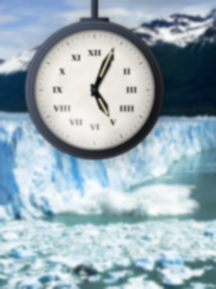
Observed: 5:04
